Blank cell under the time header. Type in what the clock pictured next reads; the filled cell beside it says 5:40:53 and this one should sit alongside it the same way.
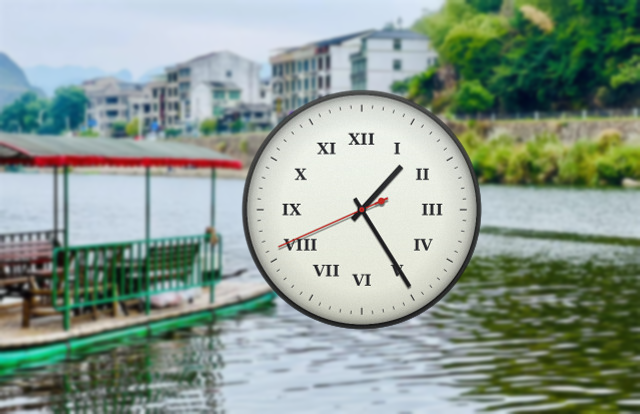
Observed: 1:24:41
